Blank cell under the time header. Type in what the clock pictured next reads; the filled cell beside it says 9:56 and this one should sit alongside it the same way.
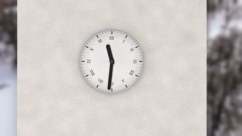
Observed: 11:31
